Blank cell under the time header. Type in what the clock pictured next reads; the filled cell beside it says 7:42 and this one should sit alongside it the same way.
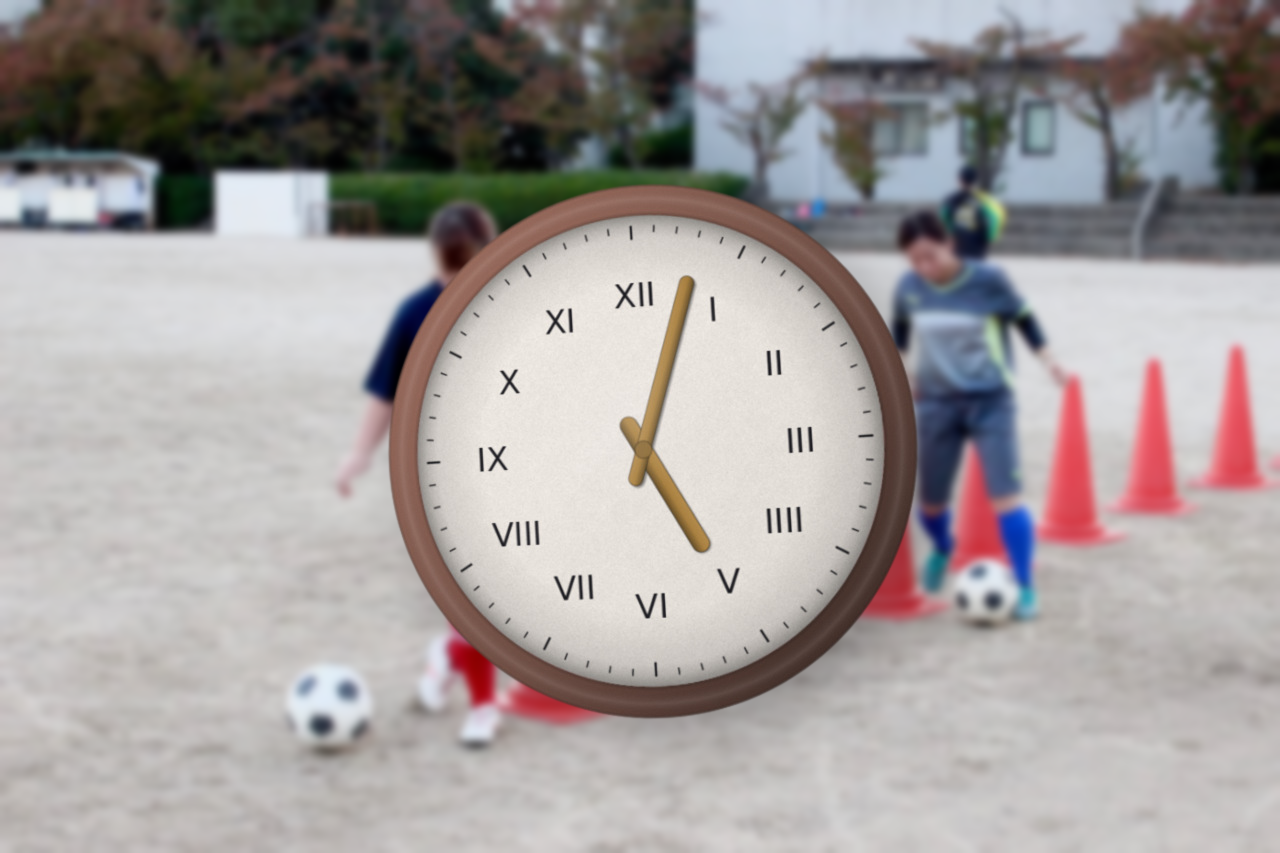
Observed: 5:03
